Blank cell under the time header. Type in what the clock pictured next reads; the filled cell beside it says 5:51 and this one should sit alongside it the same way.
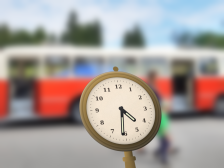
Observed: 4:31
